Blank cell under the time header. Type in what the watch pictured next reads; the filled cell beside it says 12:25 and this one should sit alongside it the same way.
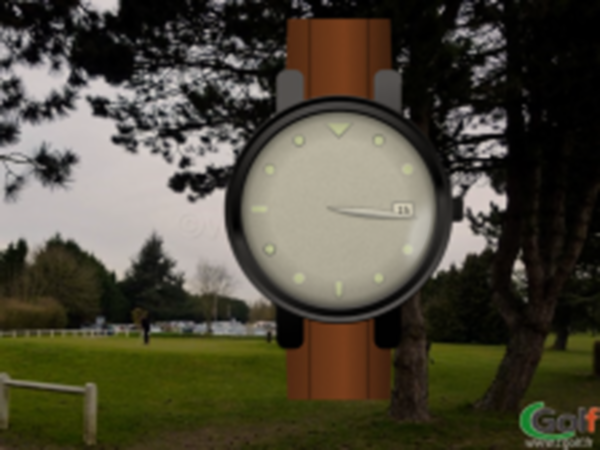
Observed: 3:16
